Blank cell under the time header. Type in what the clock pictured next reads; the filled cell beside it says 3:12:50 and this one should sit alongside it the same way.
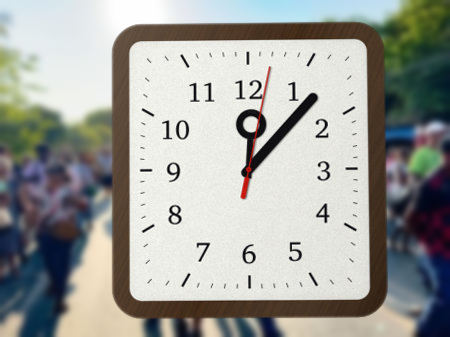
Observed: 12:07:02
